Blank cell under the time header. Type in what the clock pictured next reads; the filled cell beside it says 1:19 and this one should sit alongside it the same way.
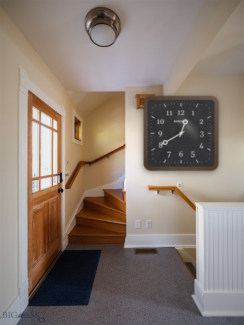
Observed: 12:40
